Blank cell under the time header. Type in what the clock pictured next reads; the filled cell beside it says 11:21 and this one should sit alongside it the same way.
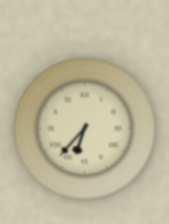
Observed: 6:37
